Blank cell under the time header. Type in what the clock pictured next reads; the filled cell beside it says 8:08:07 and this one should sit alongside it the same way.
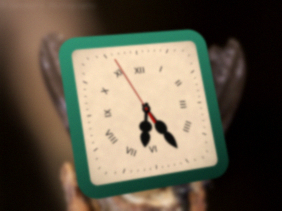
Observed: 6:24:56
